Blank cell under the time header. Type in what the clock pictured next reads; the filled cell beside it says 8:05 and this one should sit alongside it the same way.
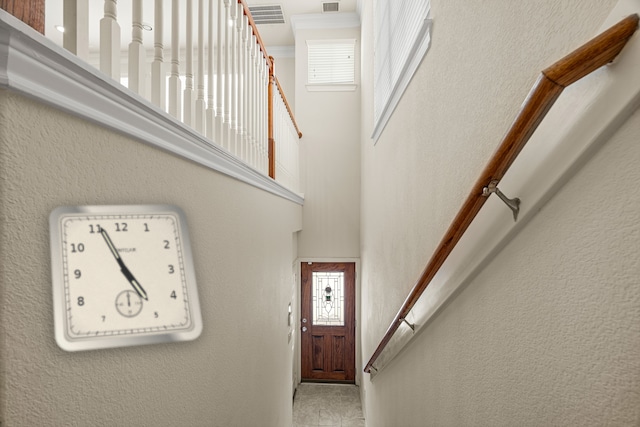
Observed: 4:56
